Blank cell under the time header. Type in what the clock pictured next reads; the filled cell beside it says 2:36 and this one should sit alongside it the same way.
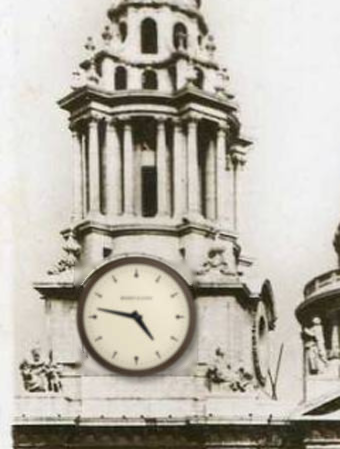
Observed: 4:47
